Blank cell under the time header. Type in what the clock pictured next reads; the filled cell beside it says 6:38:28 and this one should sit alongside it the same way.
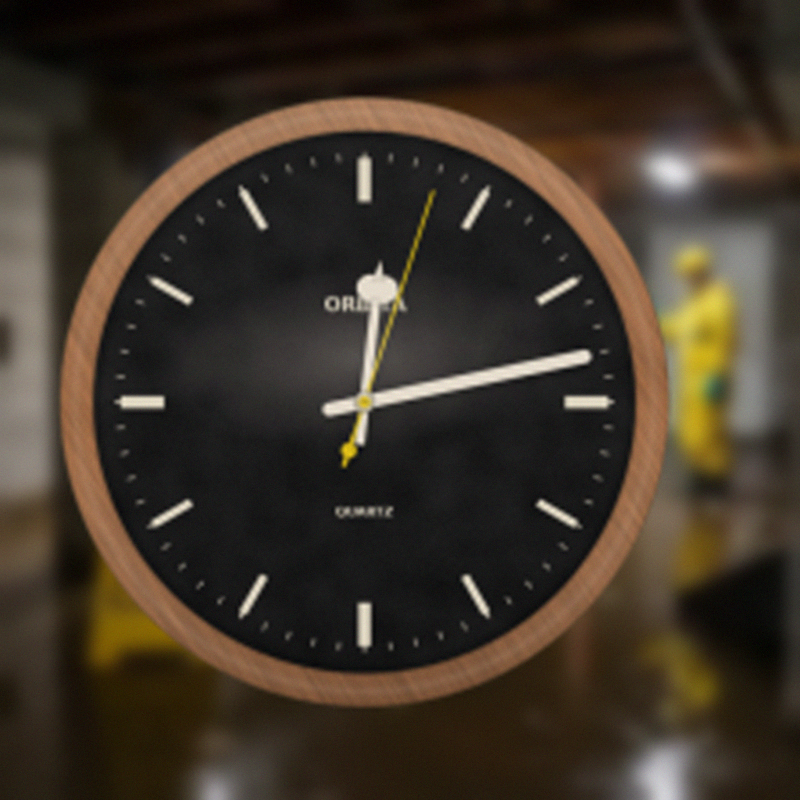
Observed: 12:13:03
